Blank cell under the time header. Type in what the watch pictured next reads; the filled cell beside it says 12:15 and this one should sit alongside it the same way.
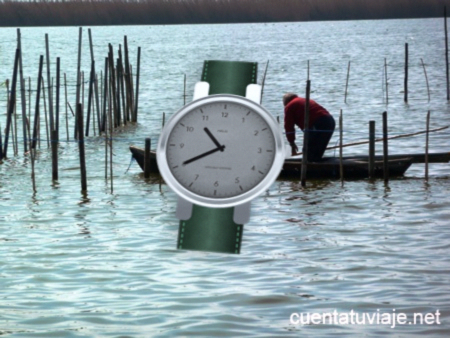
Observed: 10:40
